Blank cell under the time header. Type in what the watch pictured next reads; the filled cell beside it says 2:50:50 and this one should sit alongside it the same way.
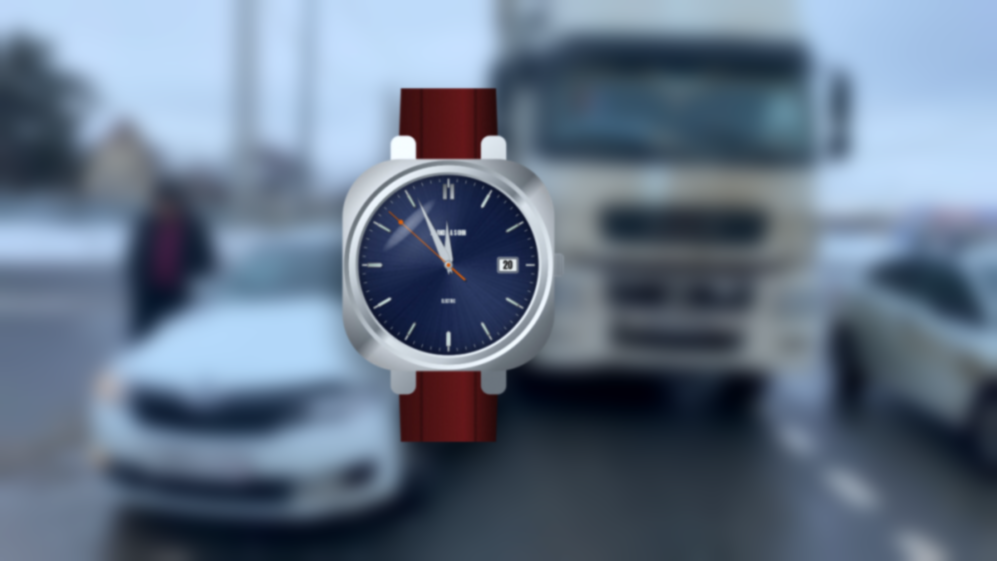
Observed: 11:55:52
